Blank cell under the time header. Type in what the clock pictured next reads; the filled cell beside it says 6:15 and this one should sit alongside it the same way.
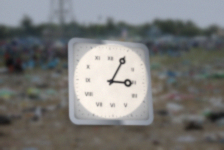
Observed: 3:05
